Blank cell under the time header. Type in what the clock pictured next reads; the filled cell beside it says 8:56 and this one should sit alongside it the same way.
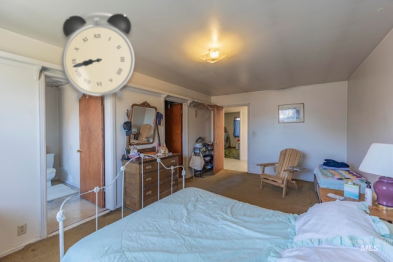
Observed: 8:43
